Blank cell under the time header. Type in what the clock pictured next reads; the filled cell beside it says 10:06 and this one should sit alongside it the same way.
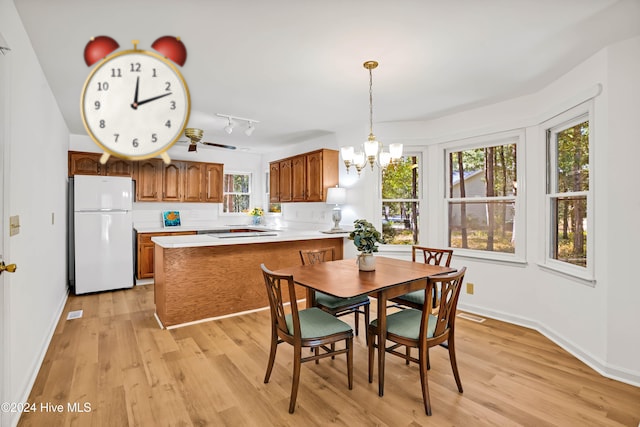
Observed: 12:12
